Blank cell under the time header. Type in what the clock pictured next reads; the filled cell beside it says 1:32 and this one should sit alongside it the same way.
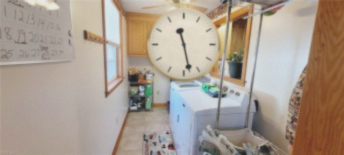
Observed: 11:28
